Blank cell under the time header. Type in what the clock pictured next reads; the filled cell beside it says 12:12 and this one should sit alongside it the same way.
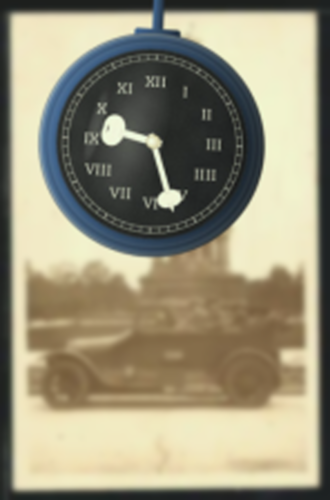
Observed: 9:27
